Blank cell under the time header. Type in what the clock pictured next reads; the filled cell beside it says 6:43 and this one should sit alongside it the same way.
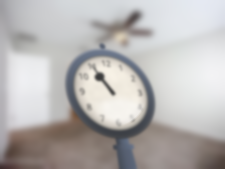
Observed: 10:55
